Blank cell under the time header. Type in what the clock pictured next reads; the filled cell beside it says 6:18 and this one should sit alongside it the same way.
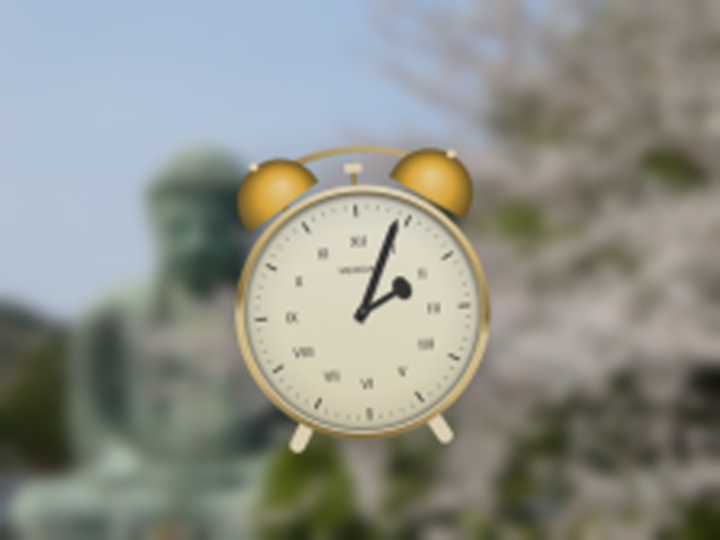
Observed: 2:04
